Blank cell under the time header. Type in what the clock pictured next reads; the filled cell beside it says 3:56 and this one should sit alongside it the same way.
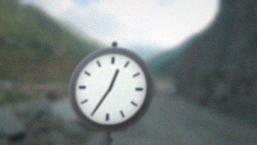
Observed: 12:35
